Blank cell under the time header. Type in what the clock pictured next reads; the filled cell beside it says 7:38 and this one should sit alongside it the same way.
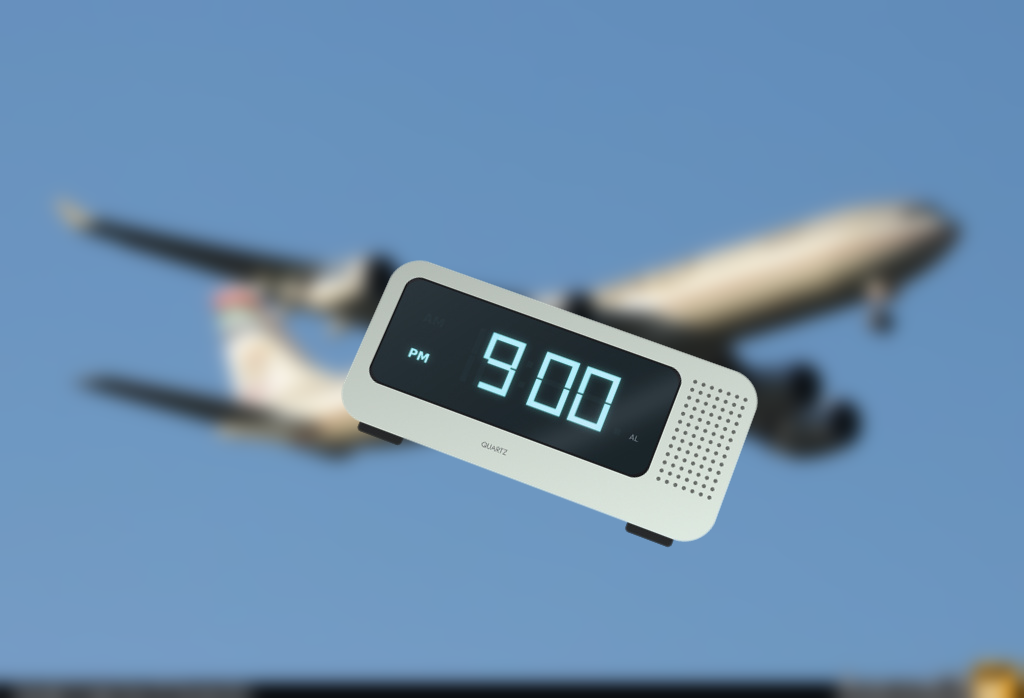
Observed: 9:00
